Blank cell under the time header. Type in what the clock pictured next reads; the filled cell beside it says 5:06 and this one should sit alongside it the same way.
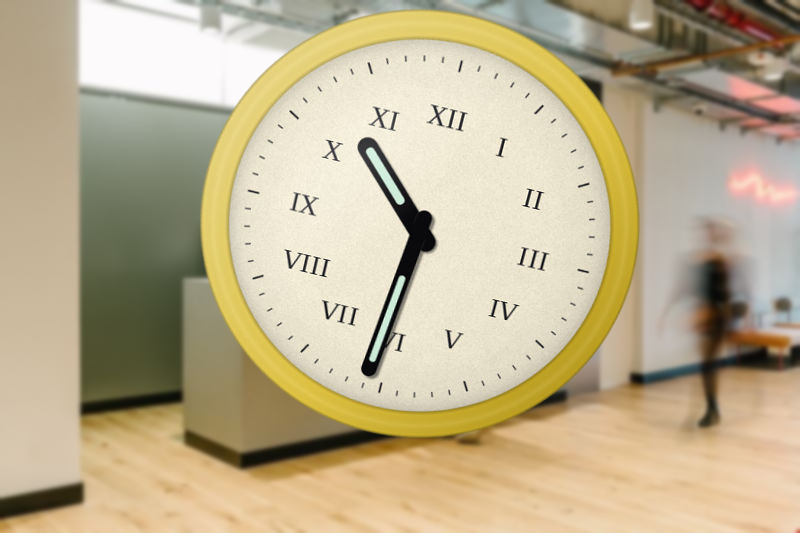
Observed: 10:31
